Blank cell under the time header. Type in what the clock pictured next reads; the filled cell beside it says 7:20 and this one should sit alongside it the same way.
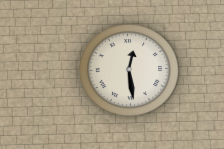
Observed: 12:29
